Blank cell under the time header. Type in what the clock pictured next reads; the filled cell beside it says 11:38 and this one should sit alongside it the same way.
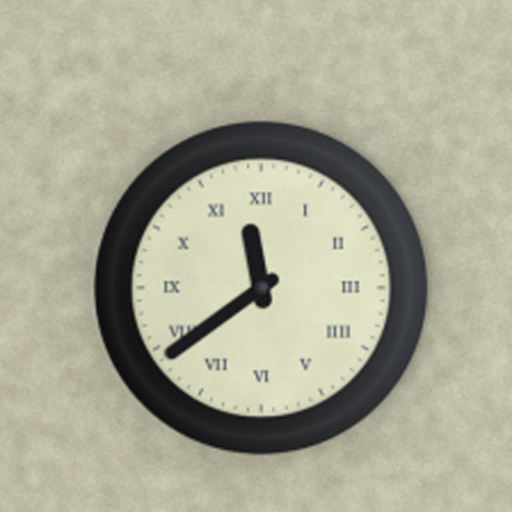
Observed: 11:39
